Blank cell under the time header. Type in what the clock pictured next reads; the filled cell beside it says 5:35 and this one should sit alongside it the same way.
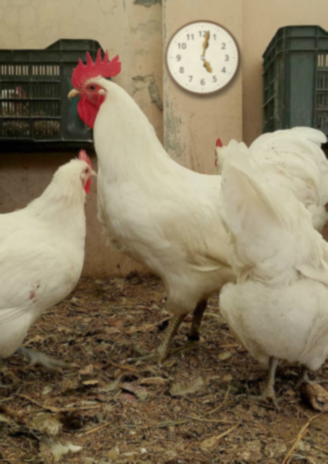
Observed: 5:02
